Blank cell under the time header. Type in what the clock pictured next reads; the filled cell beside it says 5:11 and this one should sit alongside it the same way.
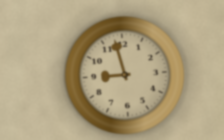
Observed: 8:58
